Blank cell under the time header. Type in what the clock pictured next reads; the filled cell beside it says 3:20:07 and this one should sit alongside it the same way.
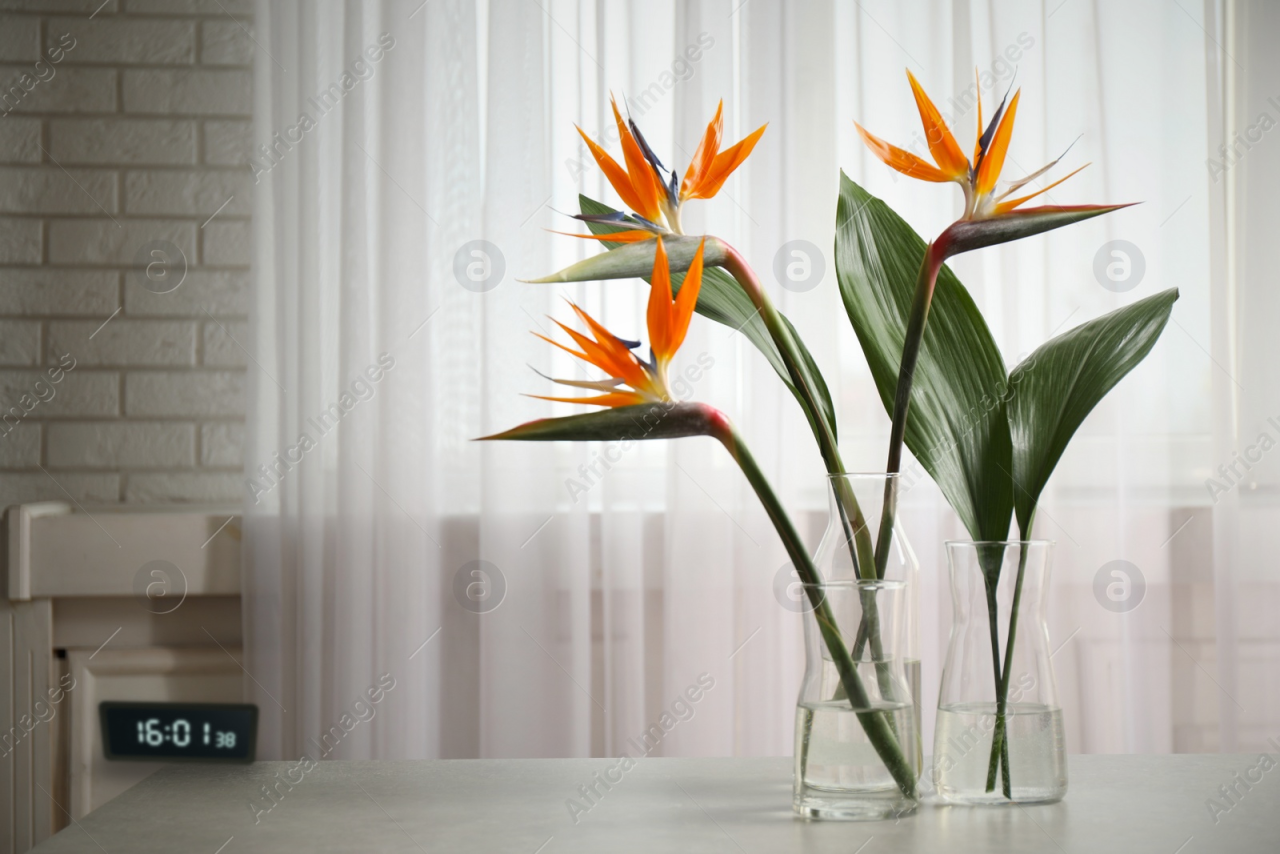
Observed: 16:01:38
